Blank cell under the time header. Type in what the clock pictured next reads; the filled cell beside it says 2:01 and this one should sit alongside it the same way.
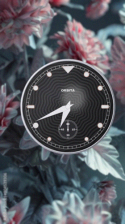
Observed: 6:41
